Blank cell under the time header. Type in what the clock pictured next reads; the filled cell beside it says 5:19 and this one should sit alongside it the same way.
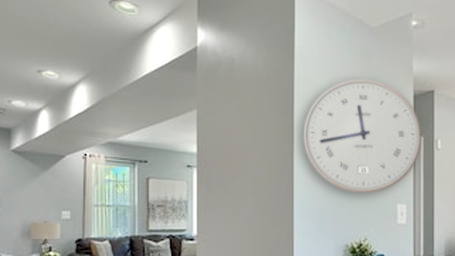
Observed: 11:43
